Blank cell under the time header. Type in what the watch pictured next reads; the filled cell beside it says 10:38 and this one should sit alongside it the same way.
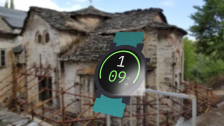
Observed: 1:09
